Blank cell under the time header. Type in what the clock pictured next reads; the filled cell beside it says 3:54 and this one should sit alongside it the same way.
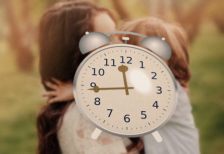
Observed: 11:44
